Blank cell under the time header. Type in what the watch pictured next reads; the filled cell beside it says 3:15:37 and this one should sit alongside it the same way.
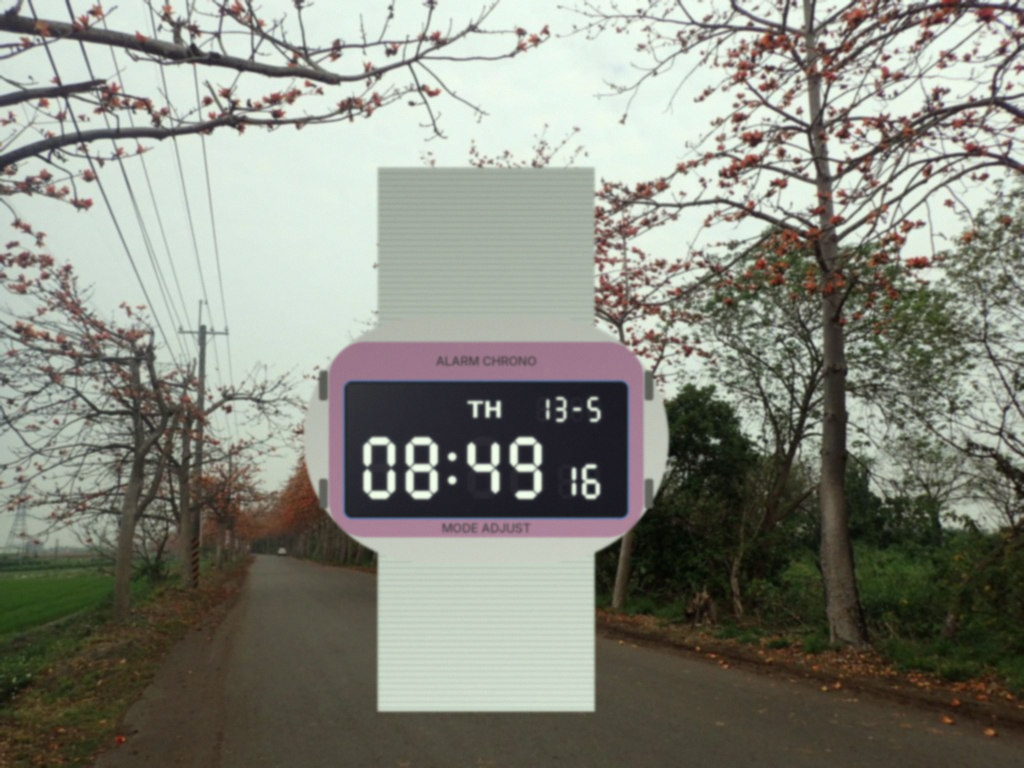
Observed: 8:49:16
